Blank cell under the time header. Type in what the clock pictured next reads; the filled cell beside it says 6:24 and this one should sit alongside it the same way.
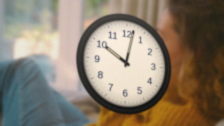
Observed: 10:02
